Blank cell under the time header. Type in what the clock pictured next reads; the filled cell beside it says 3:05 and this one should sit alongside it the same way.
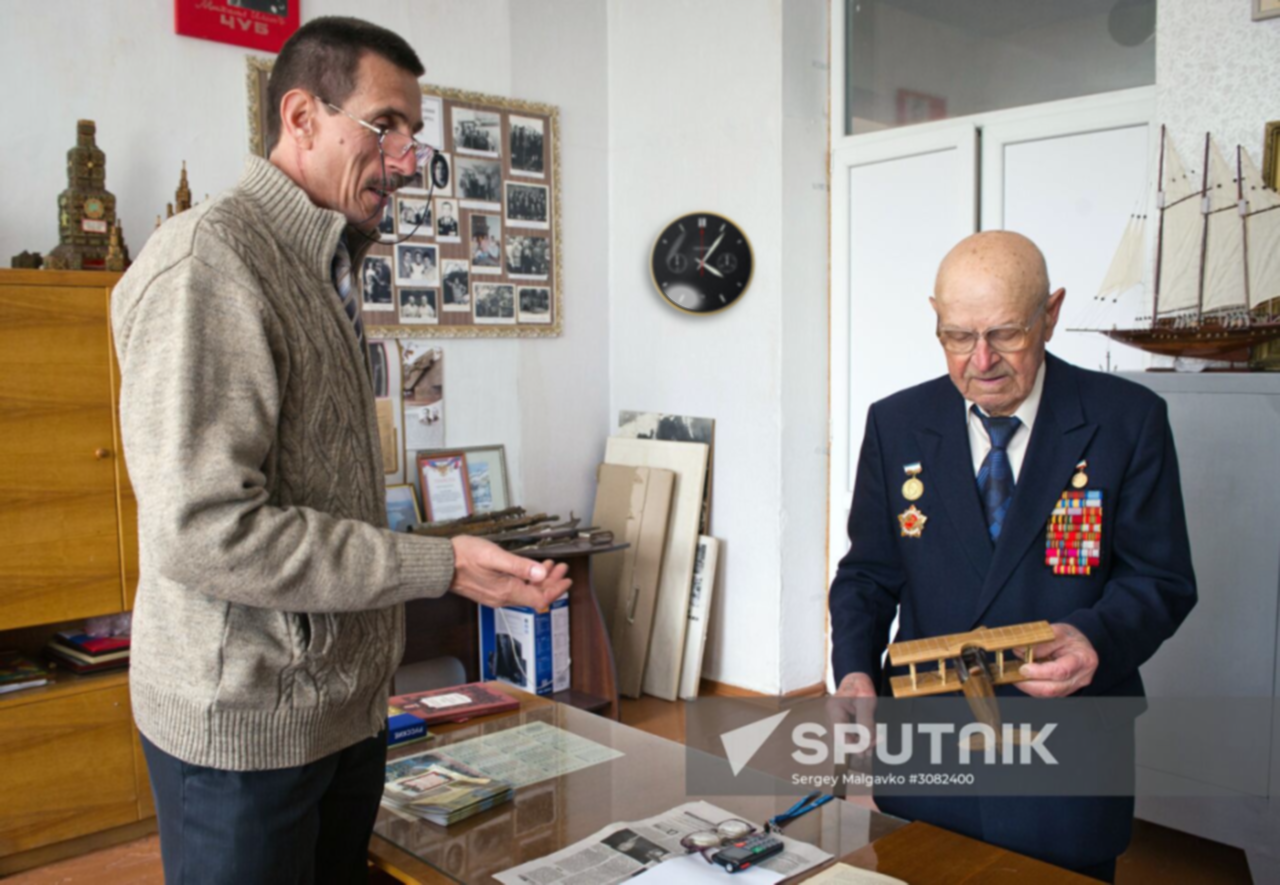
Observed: 4:06
